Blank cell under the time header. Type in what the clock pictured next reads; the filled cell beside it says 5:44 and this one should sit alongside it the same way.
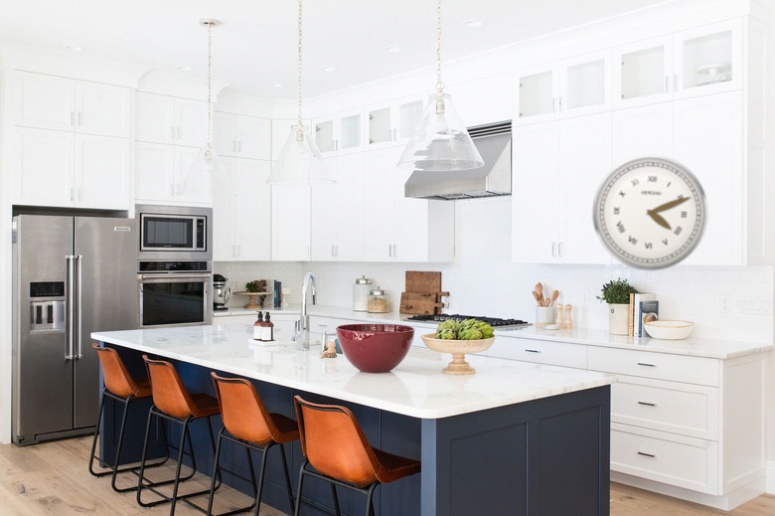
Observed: 4:11
